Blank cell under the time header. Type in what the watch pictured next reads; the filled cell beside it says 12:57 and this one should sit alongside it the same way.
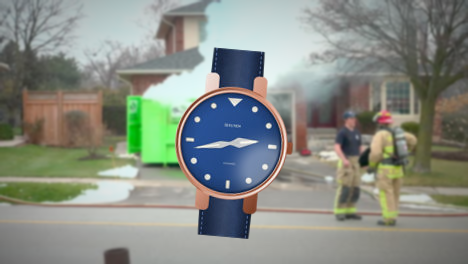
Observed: 2:43
